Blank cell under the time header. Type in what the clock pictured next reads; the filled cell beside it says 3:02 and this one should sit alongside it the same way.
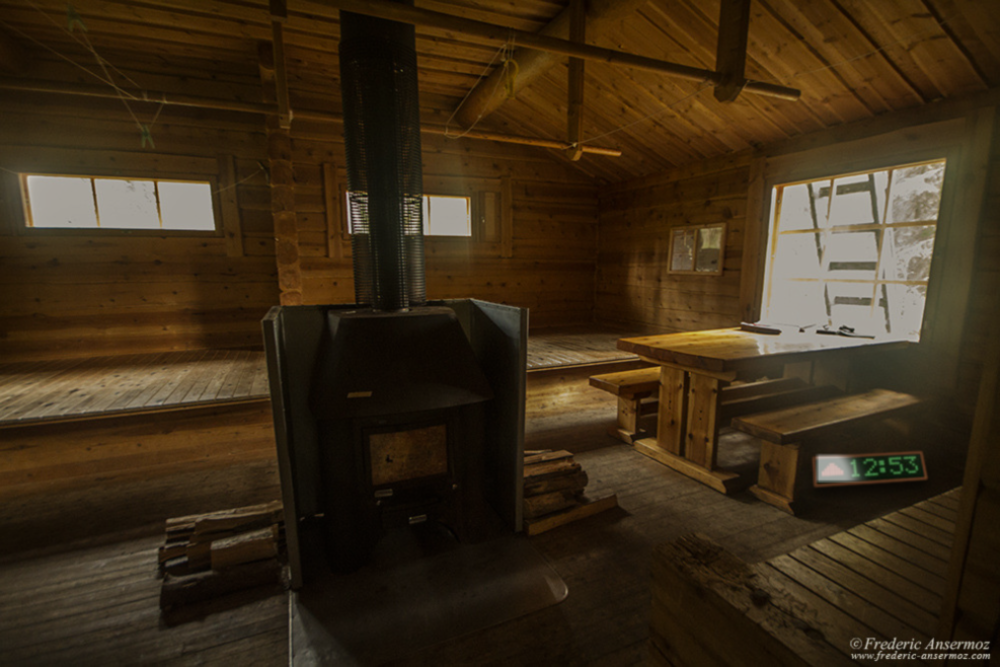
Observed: 12:53
